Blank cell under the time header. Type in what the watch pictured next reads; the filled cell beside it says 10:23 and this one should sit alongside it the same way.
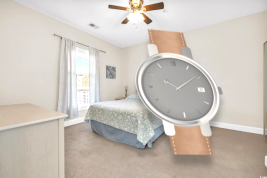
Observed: 10:09
